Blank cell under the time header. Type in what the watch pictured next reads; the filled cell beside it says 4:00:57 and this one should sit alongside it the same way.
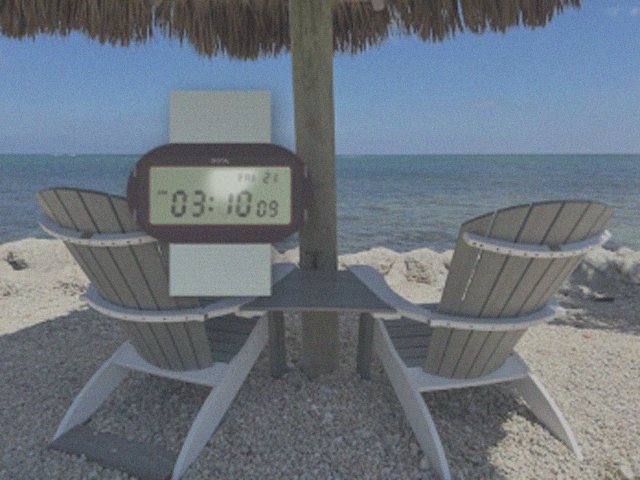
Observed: 3:10:09
